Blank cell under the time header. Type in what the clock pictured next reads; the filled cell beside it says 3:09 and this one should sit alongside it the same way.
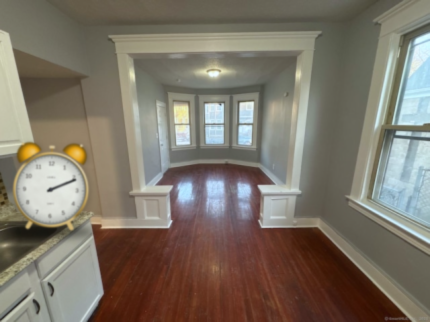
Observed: 2:11
